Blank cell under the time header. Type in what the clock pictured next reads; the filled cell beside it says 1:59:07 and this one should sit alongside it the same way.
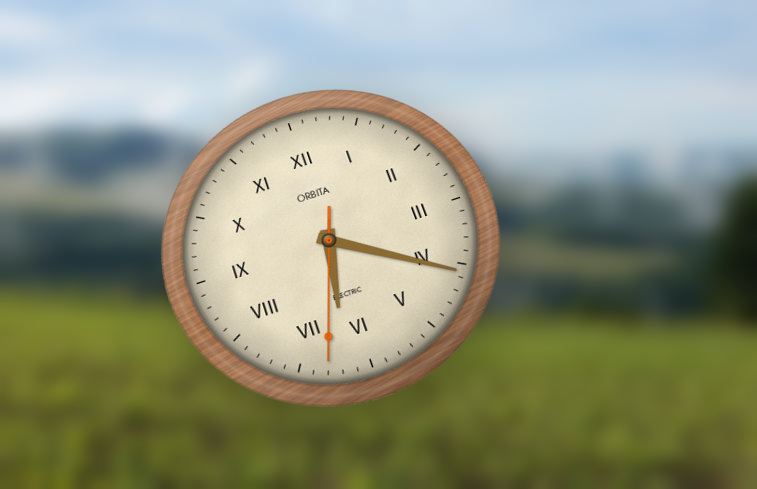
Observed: 6:20:33
